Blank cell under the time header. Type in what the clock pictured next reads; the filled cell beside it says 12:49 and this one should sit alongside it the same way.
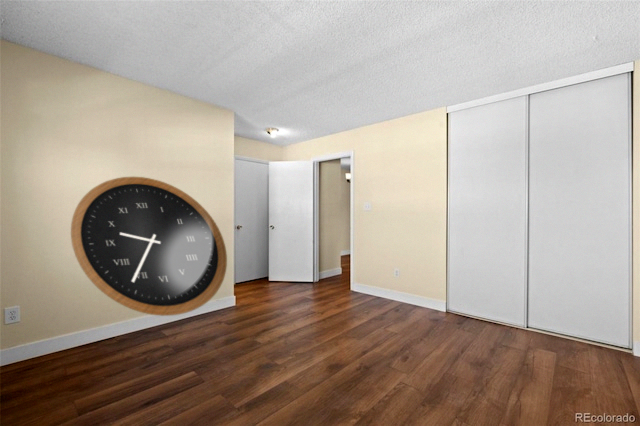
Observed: 9:36
